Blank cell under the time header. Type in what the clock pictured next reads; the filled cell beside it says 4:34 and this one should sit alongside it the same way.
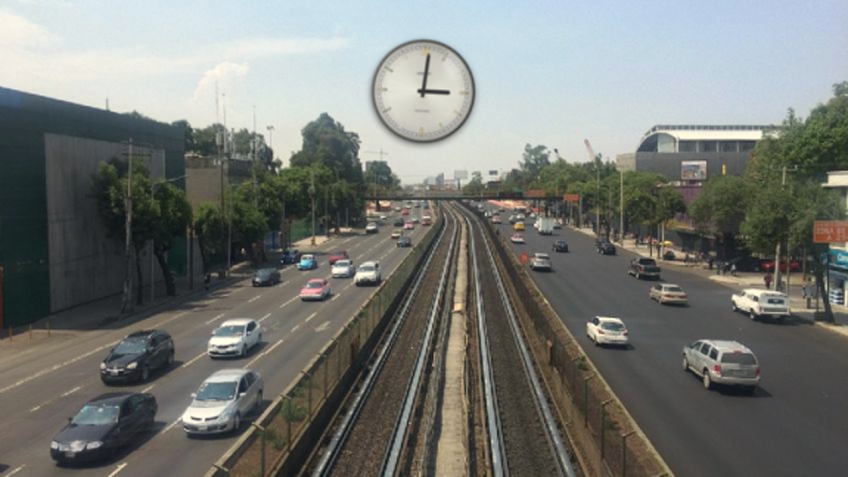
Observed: 3:01
